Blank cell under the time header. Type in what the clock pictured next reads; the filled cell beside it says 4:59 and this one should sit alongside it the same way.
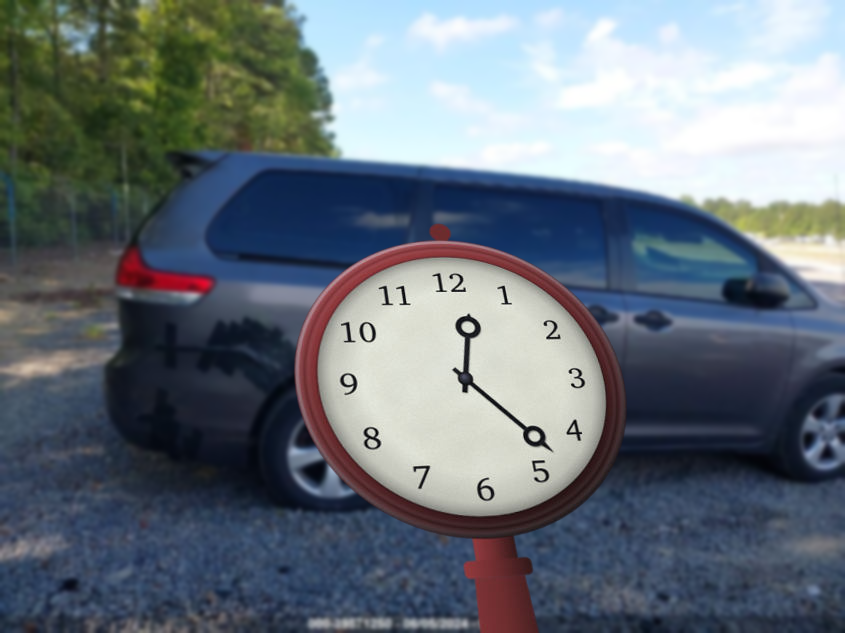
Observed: 12:23
